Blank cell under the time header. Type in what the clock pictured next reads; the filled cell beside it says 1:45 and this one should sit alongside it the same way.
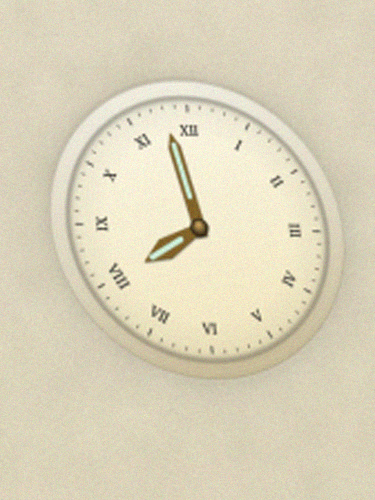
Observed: 7:58
